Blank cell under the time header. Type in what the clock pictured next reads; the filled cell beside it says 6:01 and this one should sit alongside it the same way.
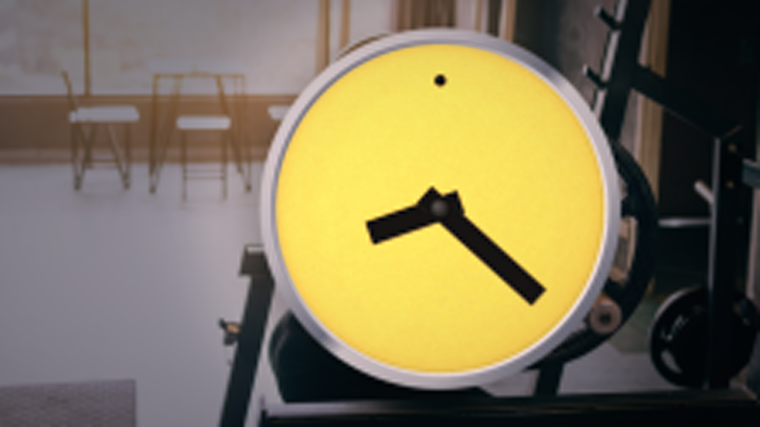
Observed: 8:22
